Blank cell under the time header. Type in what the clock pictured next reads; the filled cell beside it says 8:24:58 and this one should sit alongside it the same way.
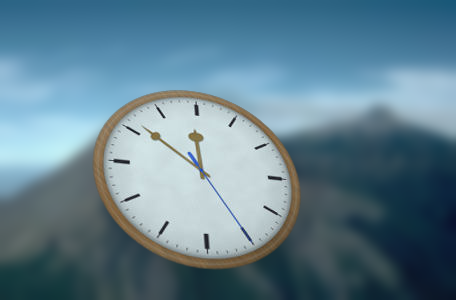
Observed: 11:51:25
